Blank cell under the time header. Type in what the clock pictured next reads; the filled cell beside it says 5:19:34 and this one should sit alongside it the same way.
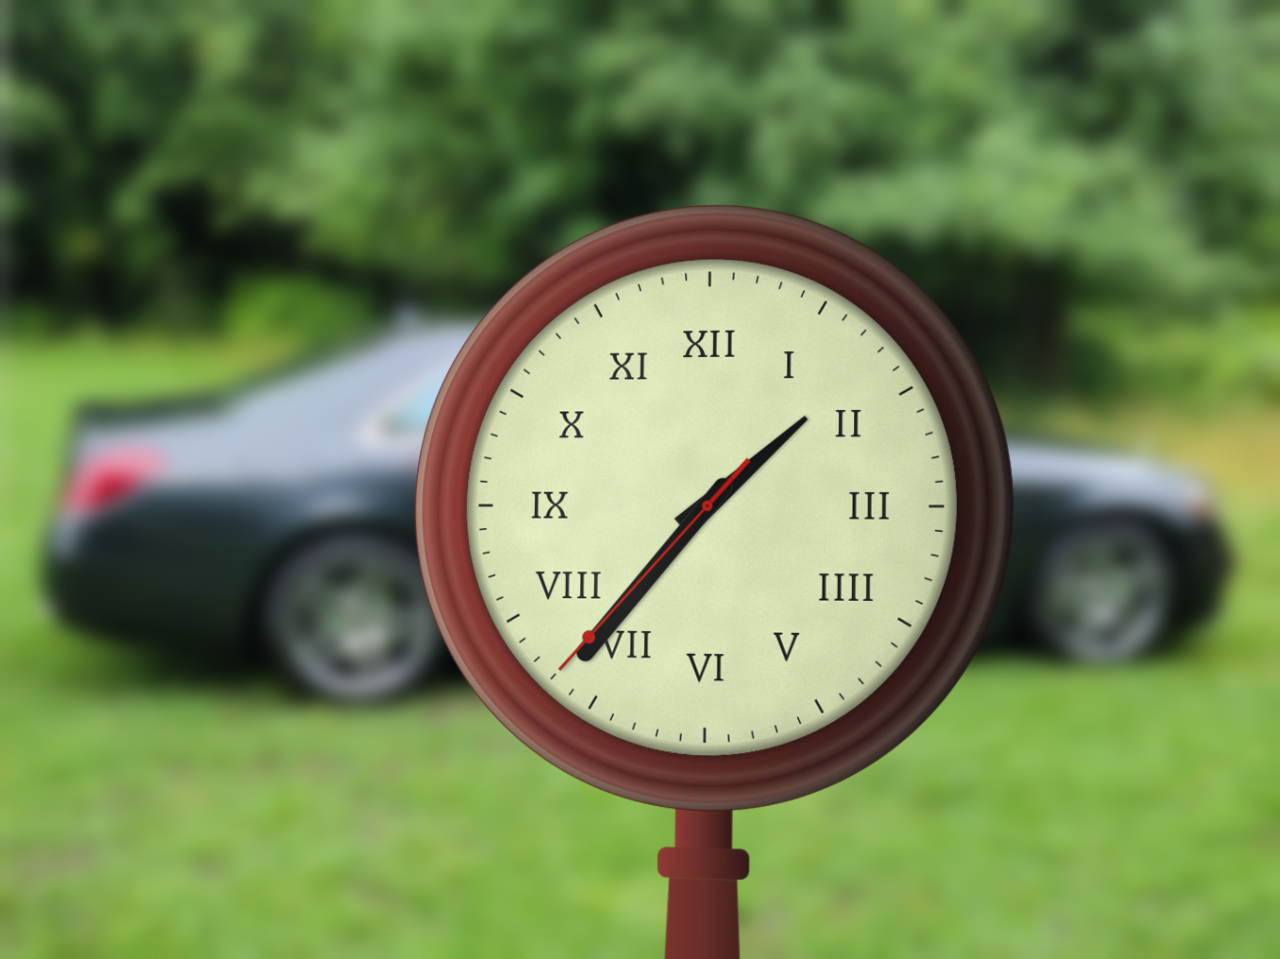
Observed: 1:36:37
